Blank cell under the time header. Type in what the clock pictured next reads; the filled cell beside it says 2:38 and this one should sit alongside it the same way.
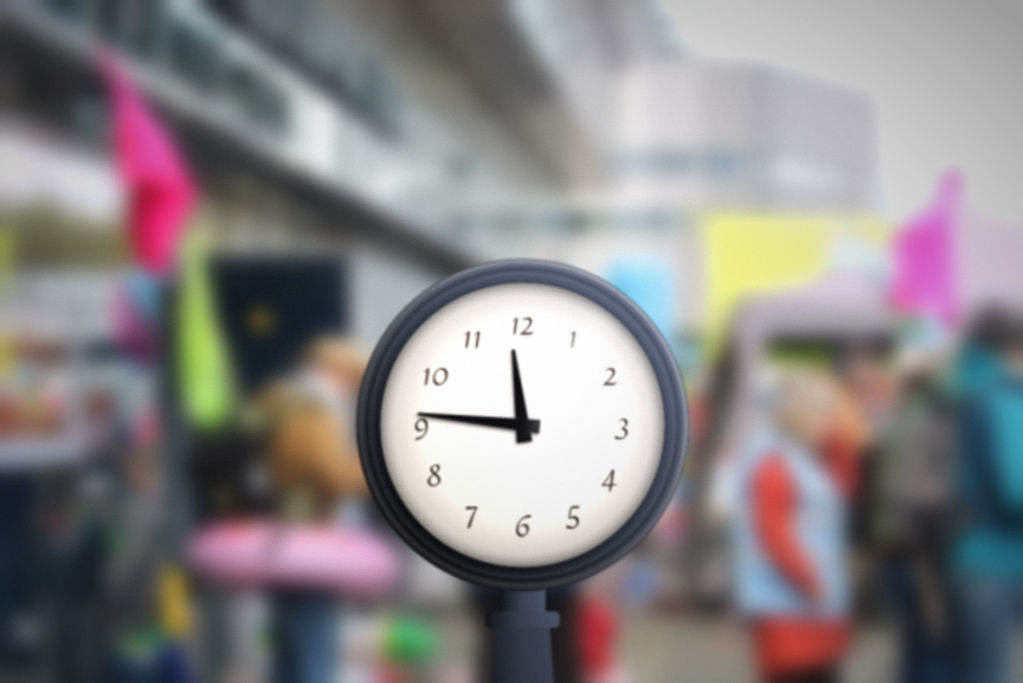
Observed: 11:46
